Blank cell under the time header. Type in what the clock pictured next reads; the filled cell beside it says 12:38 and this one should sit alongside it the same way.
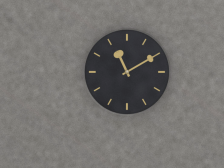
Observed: 11:10
